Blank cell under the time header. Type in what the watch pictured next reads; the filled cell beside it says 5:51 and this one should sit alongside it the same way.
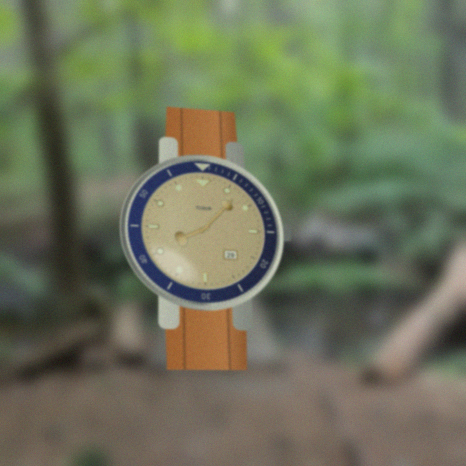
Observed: 8:07
